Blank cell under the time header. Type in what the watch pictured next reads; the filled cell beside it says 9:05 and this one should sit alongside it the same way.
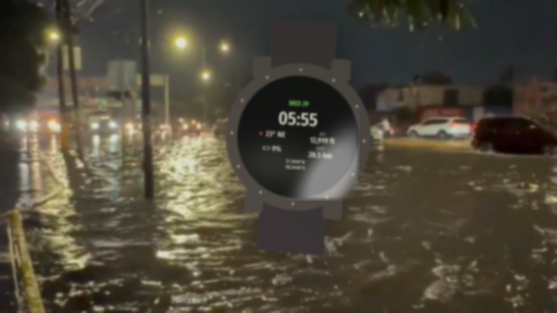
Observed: 5:55
